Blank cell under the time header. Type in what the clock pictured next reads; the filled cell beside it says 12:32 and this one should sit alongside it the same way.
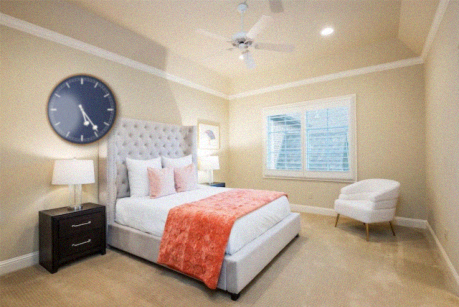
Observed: 5:24
